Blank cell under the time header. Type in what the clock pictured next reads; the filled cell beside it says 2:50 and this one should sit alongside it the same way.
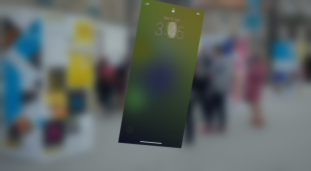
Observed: 3:45
